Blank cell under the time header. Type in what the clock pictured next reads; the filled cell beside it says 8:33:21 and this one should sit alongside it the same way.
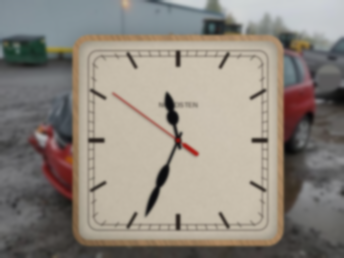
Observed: 11:33:51
